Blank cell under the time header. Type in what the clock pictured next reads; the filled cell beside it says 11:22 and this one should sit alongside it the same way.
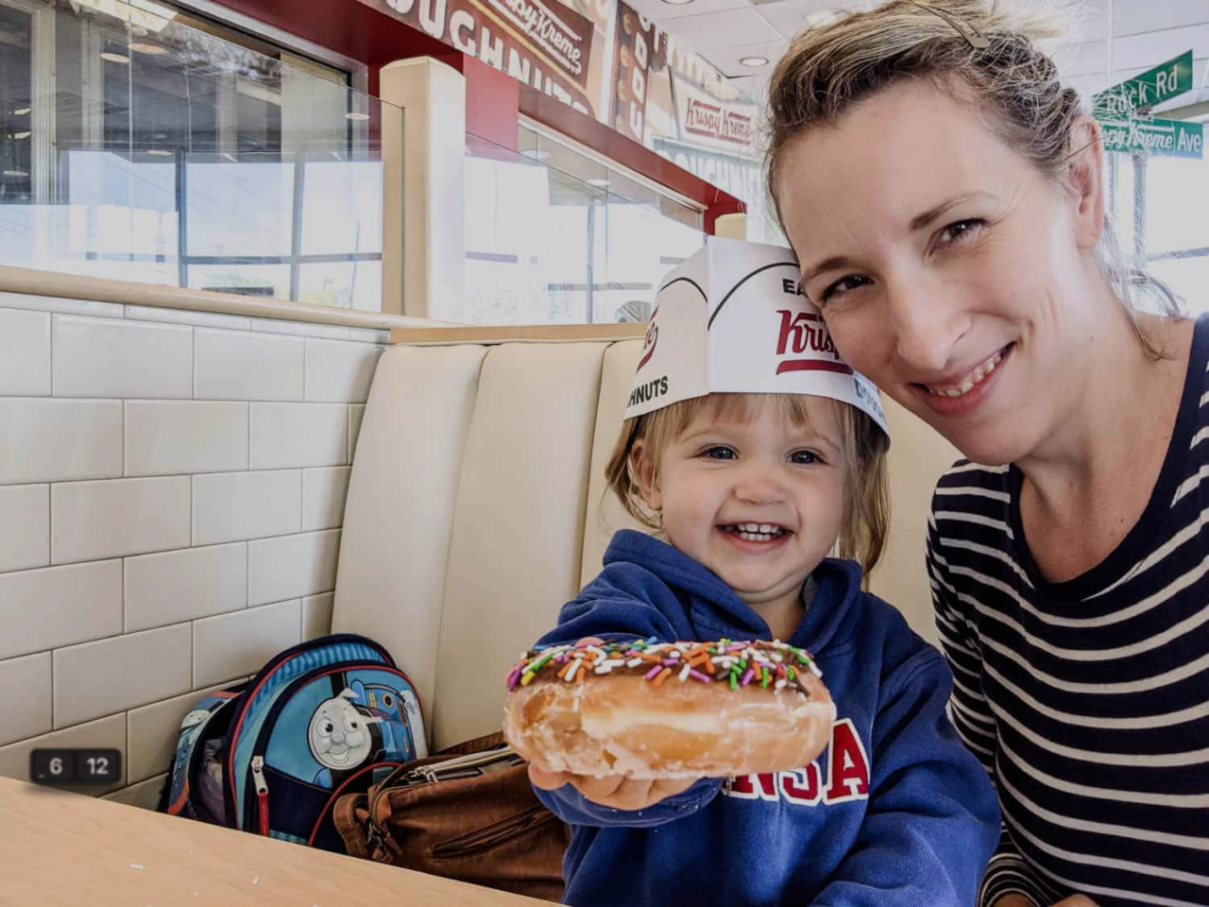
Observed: 6:12
